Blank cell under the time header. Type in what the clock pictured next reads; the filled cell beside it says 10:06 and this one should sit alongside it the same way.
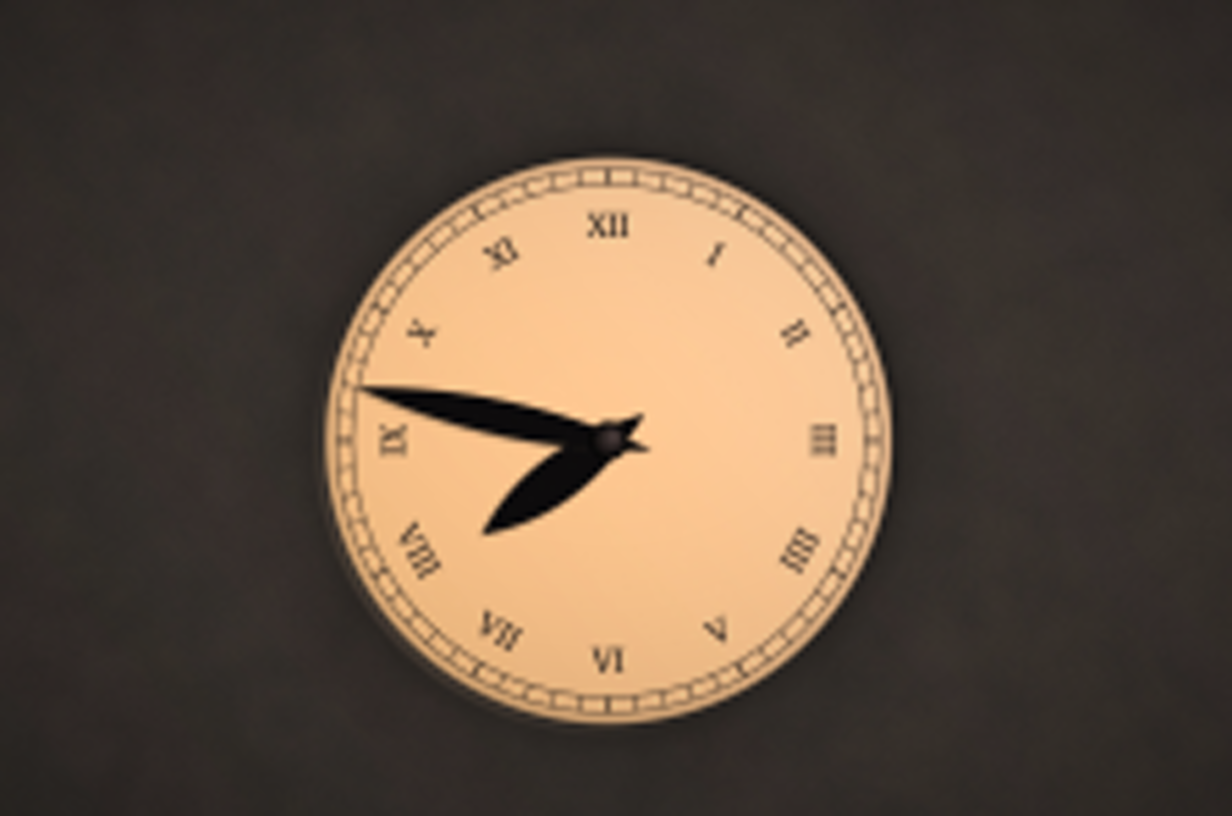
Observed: 7:47
